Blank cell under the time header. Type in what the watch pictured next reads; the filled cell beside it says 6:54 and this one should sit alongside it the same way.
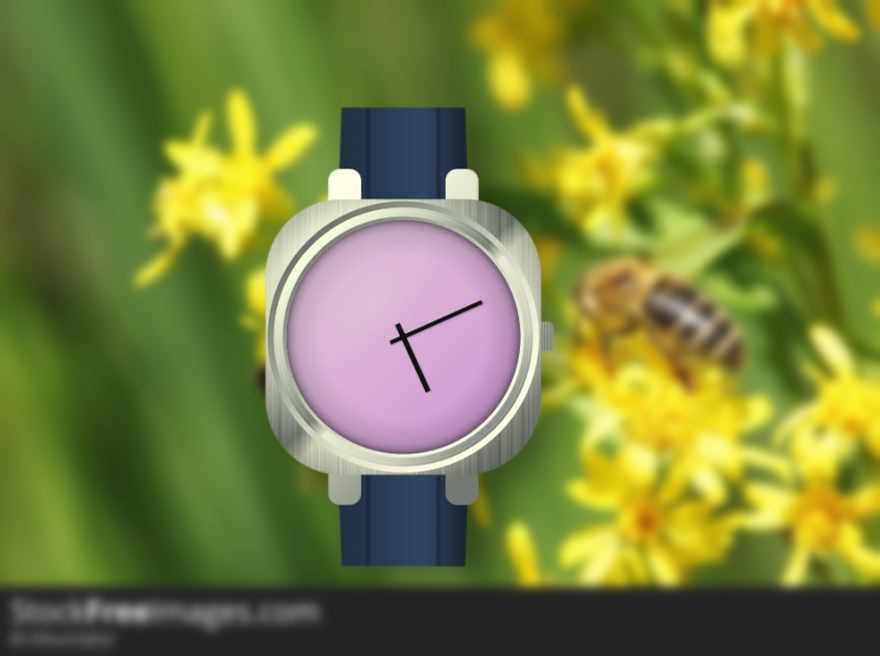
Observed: 5:11
